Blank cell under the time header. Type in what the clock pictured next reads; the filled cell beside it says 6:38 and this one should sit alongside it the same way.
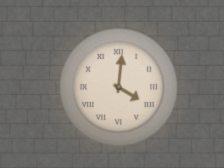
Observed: 4:01
